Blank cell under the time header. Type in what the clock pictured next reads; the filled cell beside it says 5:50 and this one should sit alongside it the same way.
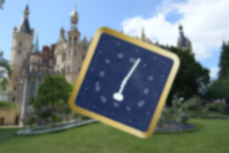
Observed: 6:02
